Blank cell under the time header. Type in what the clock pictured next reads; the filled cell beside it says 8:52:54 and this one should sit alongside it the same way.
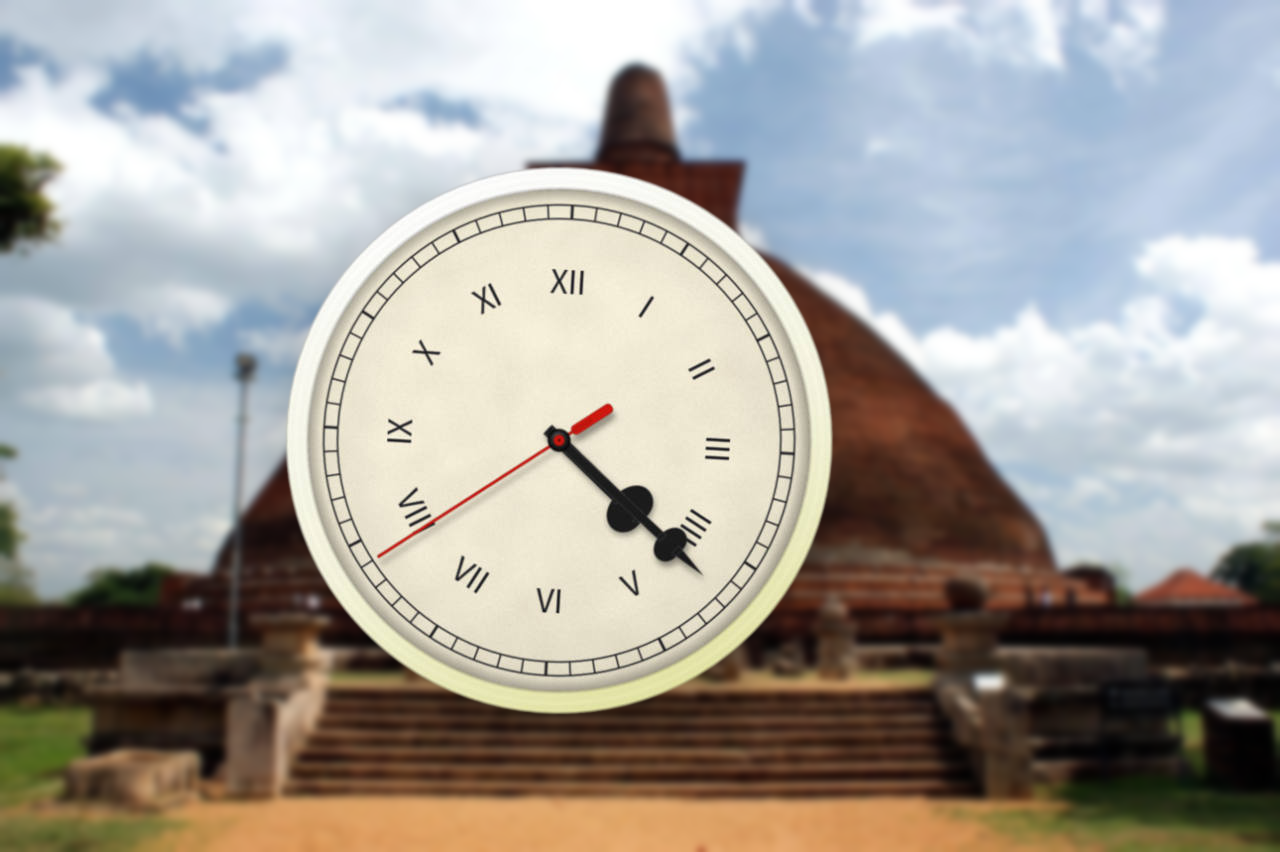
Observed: 4:21:39
